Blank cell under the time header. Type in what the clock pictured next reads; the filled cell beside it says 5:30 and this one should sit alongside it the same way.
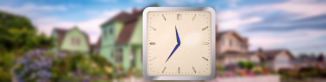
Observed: 11:36
